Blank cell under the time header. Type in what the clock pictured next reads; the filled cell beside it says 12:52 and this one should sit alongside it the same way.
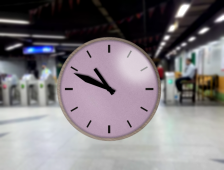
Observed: 10:49
